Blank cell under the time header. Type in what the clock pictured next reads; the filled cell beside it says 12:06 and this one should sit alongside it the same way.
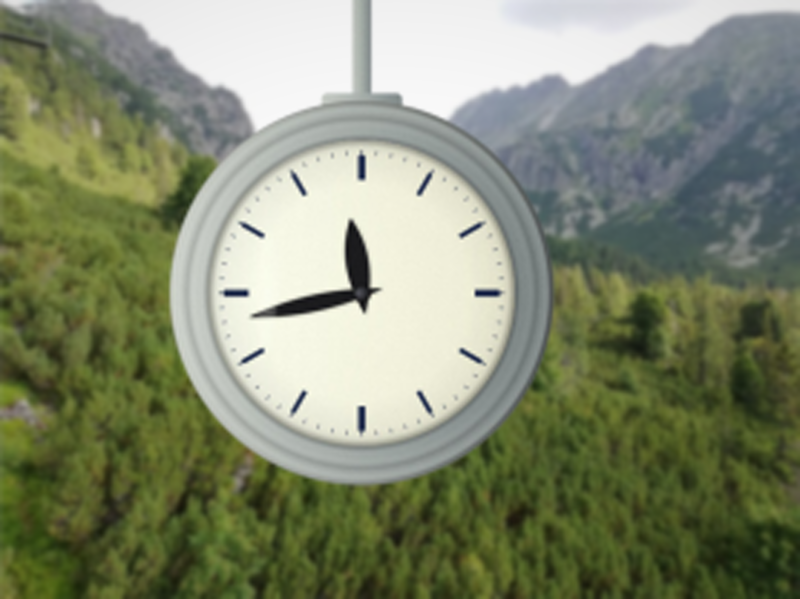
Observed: 11:43
